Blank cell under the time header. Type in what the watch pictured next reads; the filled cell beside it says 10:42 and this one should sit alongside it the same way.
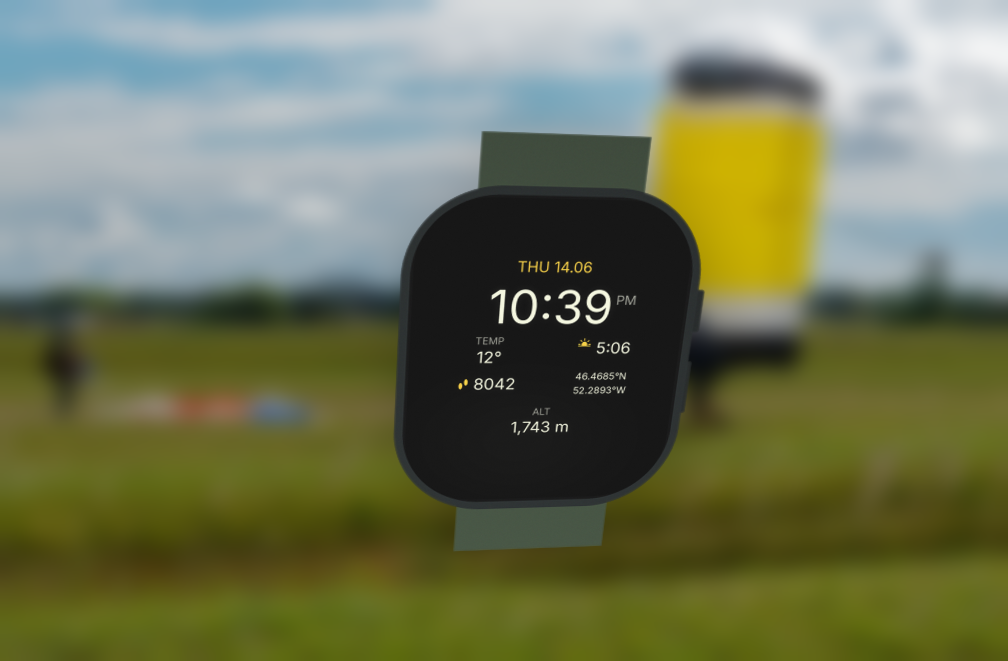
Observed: 10:39
